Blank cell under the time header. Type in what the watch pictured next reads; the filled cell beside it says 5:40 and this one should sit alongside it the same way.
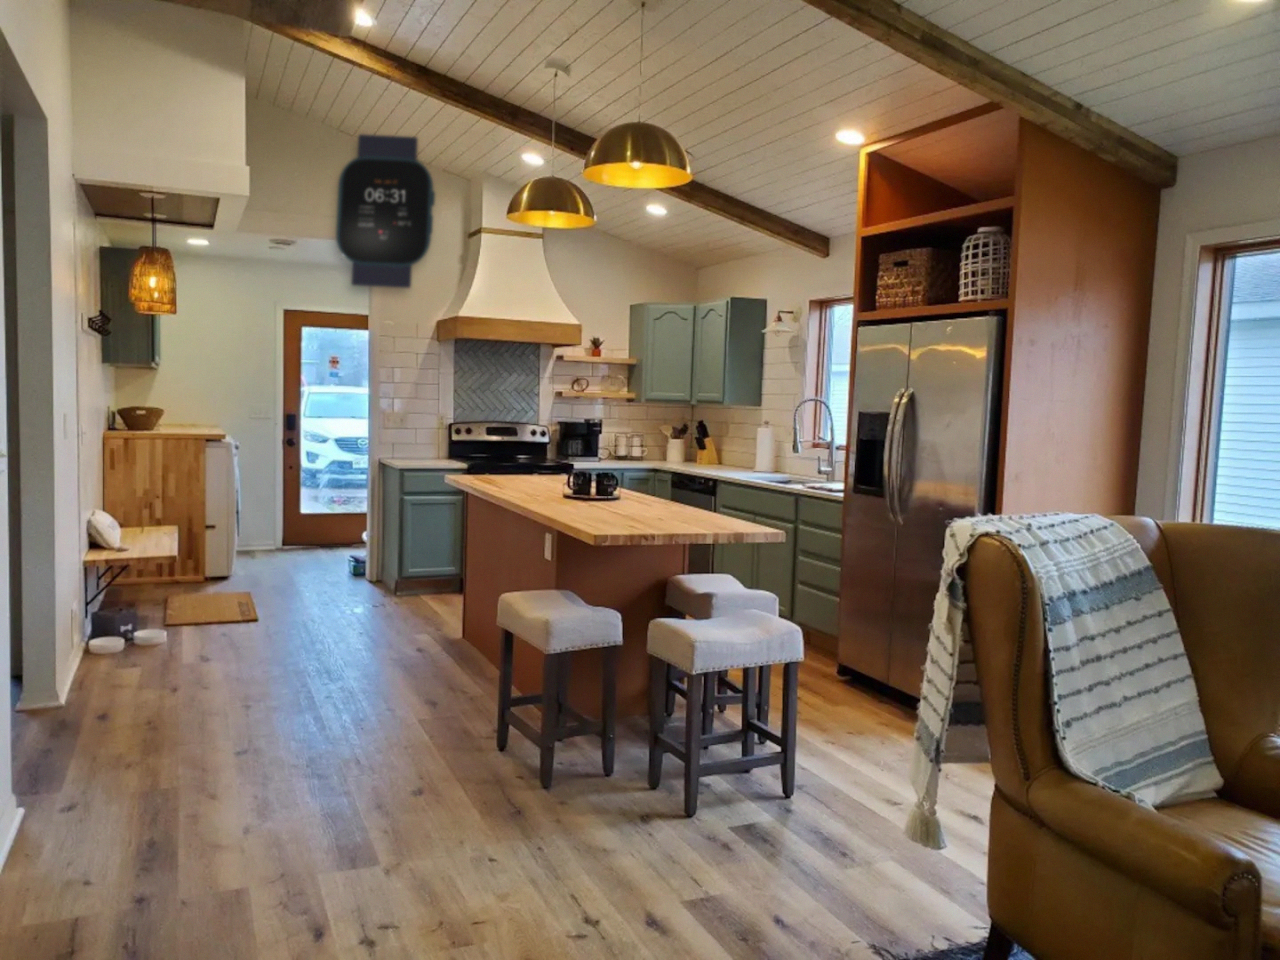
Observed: 6:31
